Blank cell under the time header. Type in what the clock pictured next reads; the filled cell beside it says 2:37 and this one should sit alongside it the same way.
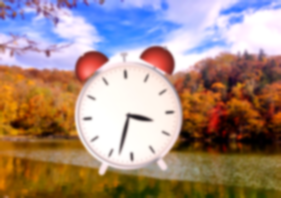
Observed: 3:33
